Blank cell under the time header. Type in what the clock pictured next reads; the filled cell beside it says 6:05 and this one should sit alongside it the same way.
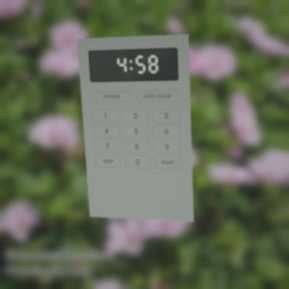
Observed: 4:58
